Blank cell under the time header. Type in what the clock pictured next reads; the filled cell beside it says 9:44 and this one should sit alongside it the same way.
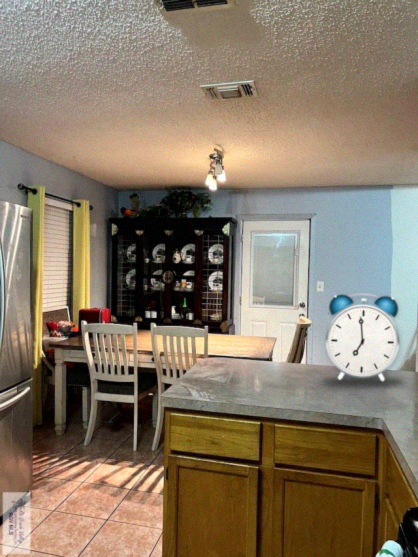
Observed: 6:59
